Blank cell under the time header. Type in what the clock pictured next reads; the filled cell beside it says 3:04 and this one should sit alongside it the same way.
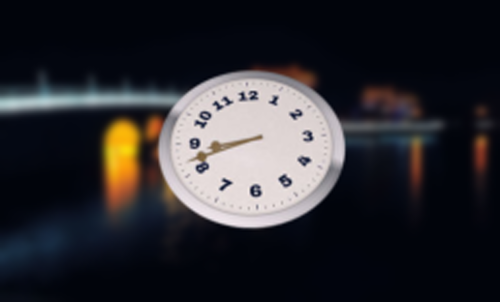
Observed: 8:42
